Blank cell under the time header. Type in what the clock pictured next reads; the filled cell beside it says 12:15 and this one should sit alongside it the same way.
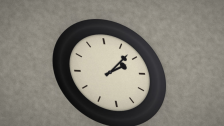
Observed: 2:08
